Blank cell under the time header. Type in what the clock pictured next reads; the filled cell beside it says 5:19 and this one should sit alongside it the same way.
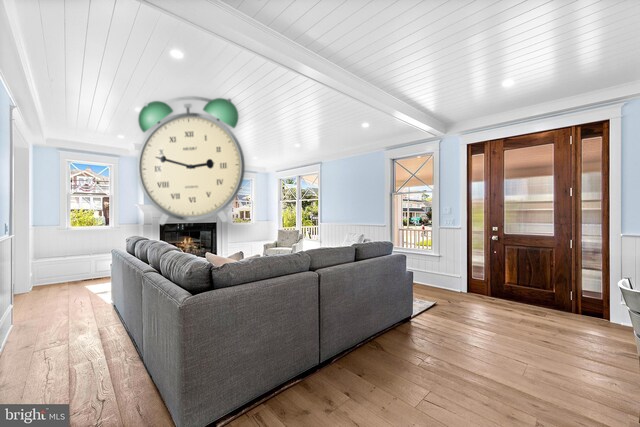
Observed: 2:48
